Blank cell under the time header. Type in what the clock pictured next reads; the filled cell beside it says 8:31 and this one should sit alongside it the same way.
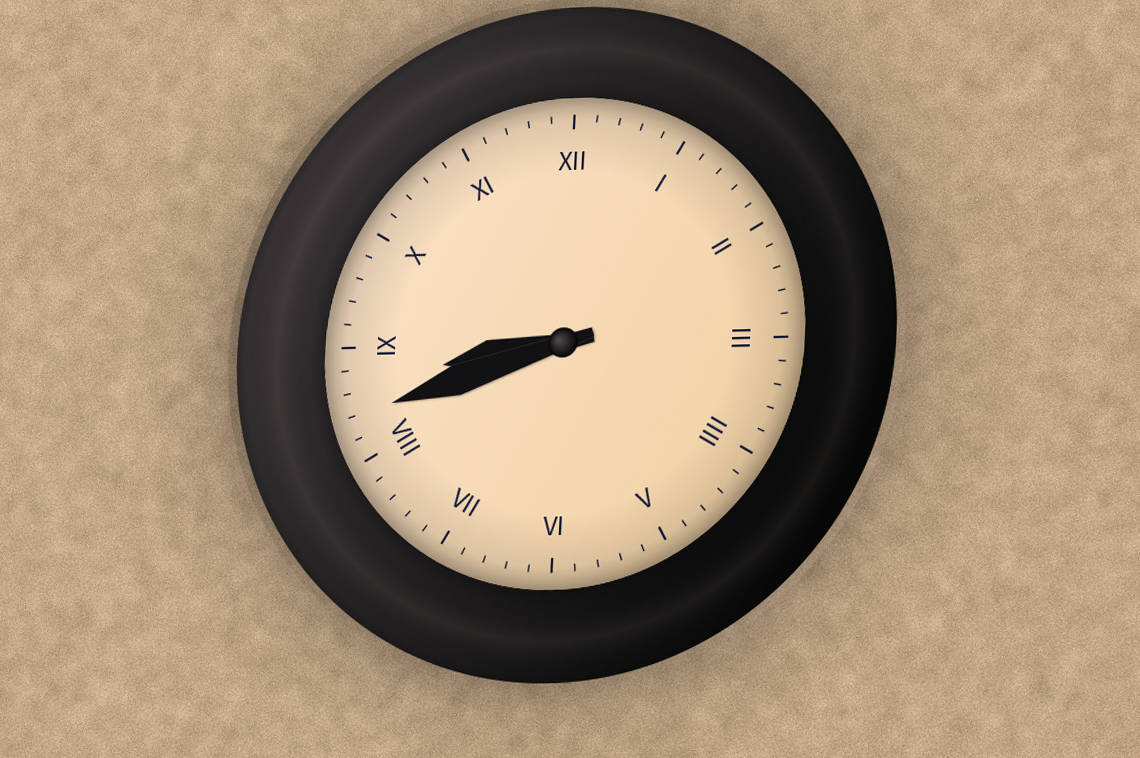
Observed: 8:42
